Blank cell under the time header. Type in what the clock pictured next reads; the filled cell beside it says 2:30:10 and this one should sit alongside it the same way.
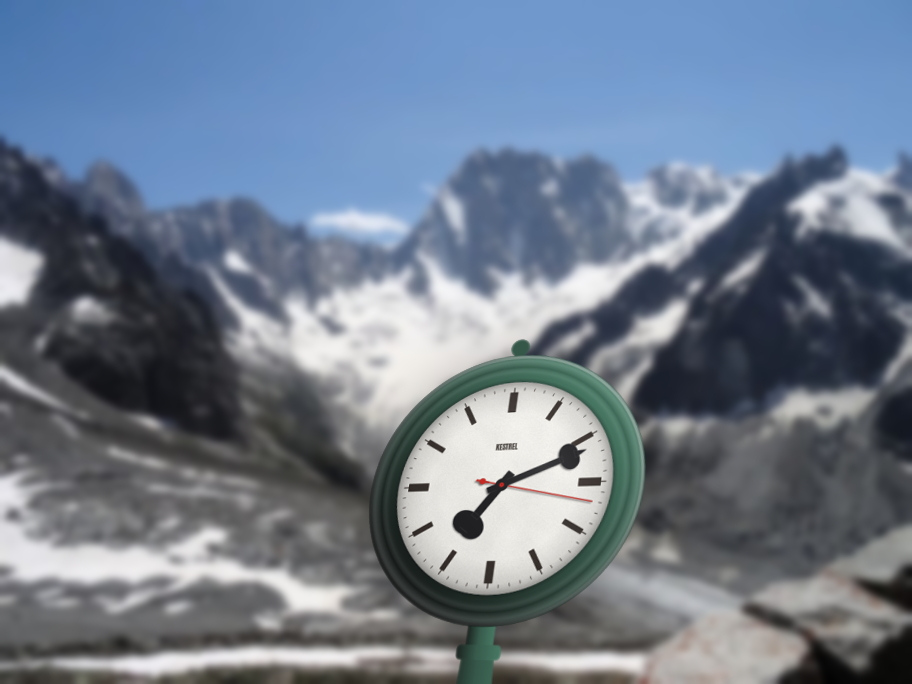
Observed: 7:11:17
